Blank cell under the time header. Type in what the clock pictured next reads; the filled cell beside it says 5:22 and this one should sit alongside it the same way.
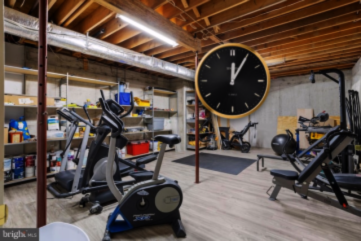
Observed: 12:05
